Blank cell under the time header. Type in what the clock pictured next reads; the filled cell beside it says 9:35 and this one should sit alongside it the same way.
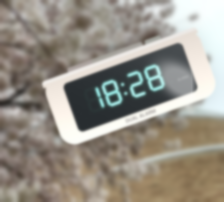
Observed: 18:28
